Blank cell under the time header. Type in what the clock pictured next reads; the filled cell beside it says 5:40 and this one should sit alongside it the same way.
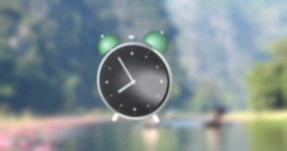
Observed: 7:55
